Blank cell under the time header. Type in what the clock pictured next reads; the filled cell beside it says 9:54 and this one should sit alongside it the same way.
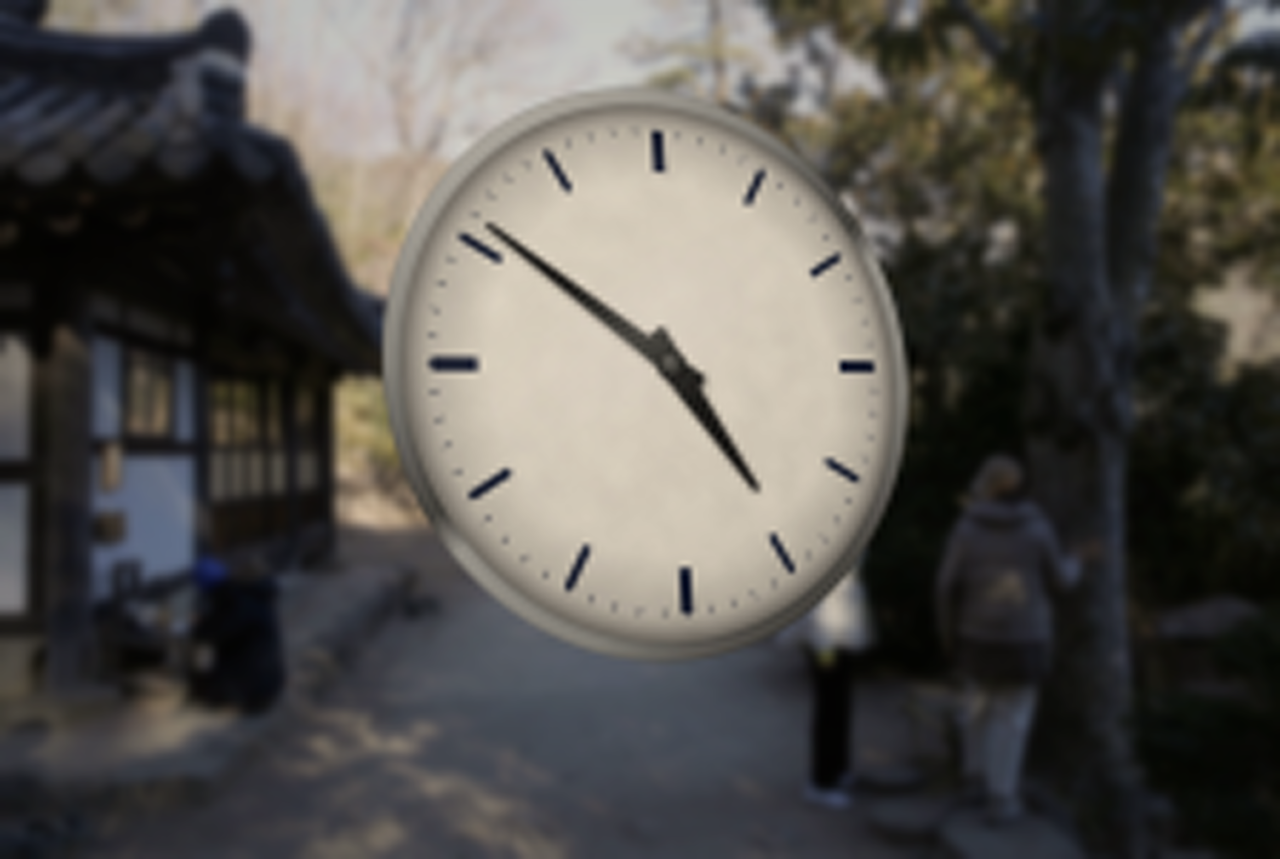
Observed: 4:51
